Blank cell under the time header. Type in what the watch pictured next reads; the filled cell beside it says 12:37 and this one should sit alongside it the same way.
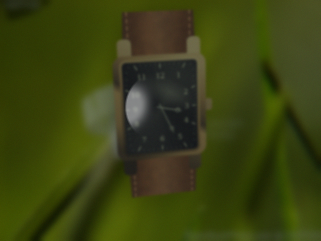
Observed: 3:26
